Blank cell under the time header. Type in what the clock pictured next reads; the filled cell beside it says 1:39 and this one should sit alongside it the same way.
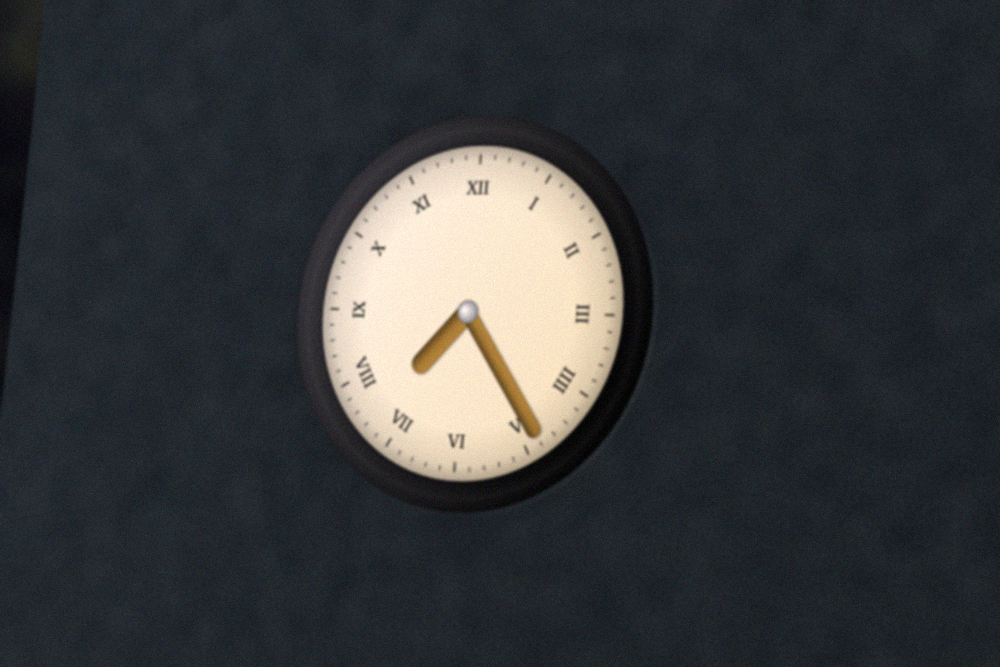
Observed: 7:24
